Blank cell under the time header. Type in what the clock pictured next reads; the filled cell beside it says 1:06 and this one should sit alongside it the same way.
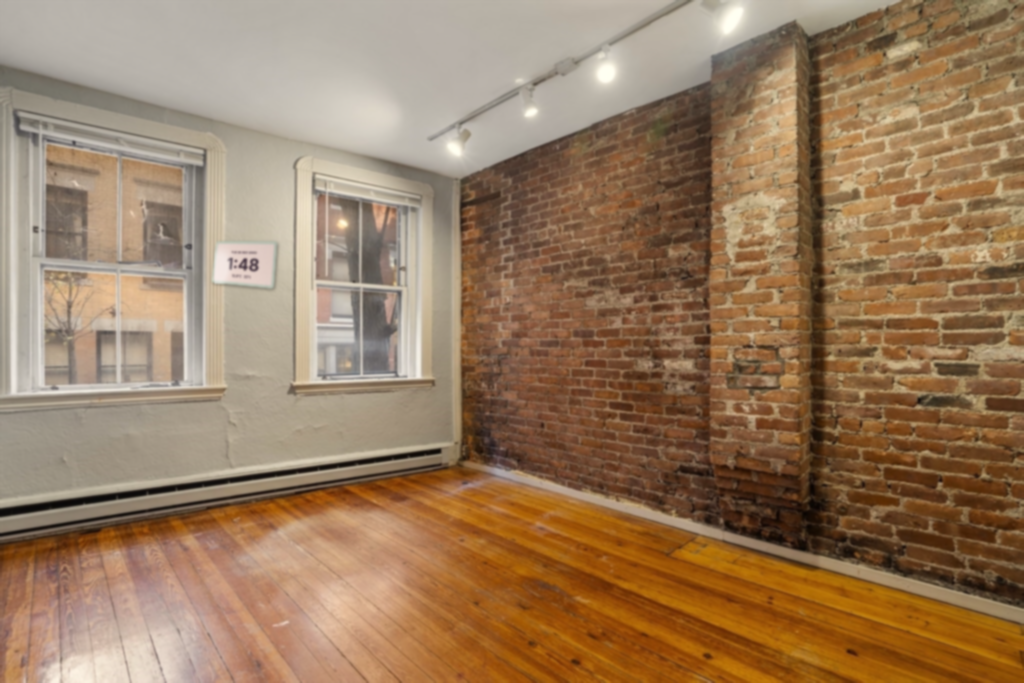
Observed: 1:48
